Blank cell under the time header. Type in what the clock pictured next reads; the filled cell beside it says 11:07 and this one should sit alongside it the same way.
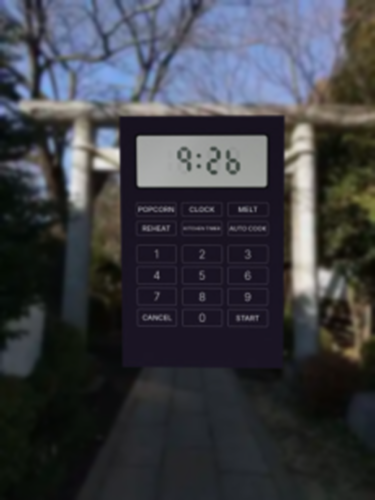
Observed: 9:26
